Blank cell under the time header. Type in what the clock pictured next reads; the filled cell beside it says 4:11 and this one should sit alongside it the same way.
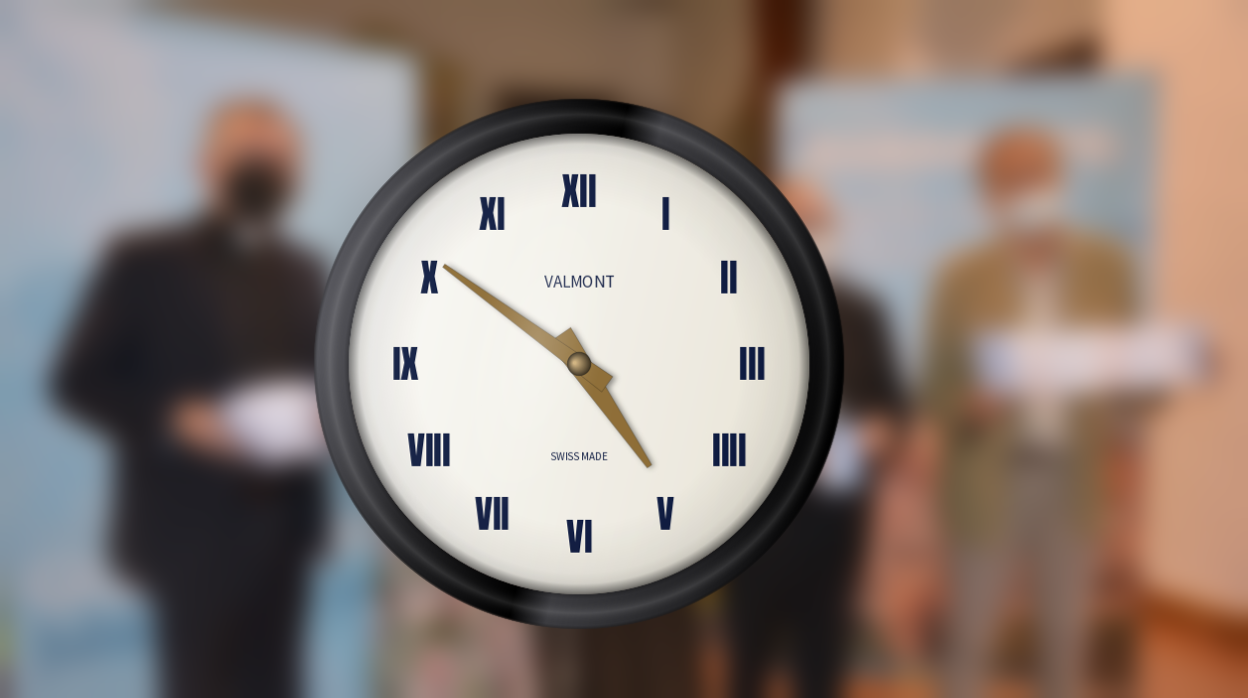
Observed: 4:51
